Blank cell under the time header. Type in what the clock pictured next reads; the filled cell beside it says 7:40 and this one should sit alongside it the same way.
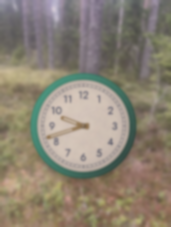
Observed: 9:42
